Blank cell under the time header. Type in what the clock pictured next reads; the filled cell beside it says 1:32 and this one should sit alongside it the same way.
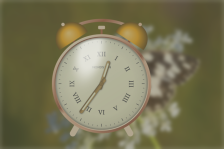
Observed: 12:36
